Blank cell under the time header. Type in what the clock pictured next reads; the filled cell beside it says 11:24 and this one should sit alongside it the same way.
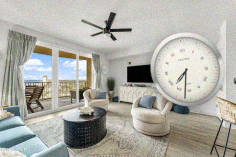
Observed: 7:32
